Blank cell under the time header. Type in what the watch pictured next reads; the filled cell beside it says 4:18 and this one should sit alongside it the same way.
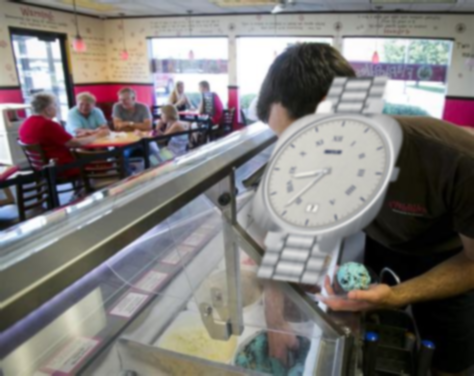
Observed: 8:36
